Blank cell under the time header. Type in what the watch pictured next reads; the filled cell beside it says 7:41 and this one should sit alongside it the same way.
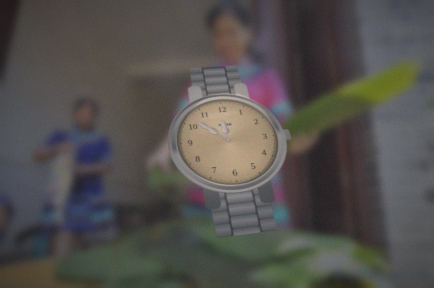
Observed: 11:52
